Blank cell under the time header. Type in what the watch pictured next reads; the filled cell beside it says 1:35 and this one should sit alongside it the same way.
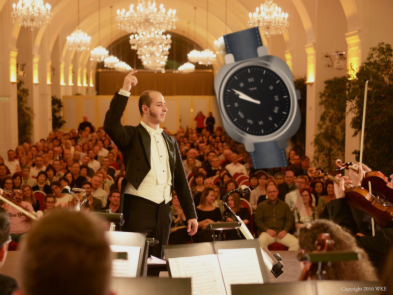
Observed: 9:51
